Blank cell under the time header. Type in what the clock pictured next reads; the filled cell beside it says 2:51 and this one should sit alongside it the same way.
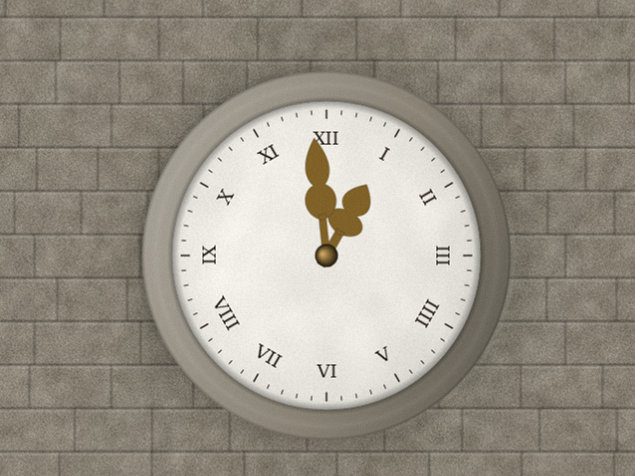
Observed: 12:59
